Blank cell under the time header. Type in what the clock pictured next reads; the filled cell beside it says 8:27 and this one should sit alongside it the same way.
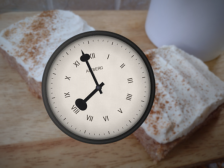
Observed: 7:58
